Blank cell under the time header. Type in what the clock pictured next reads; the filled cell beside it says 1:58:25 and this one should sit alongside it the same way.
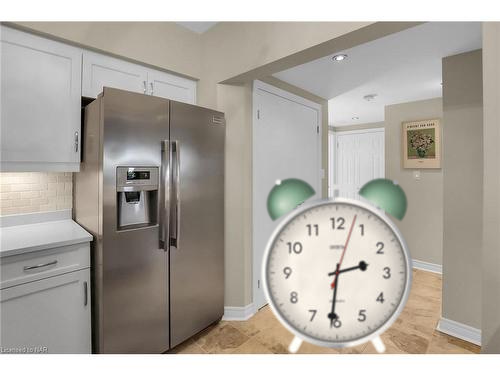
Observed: 2:31:03
